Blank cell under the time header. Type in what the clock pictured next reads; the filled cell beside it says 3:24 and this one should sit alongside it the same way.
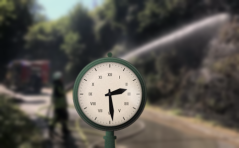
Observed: 2:29
